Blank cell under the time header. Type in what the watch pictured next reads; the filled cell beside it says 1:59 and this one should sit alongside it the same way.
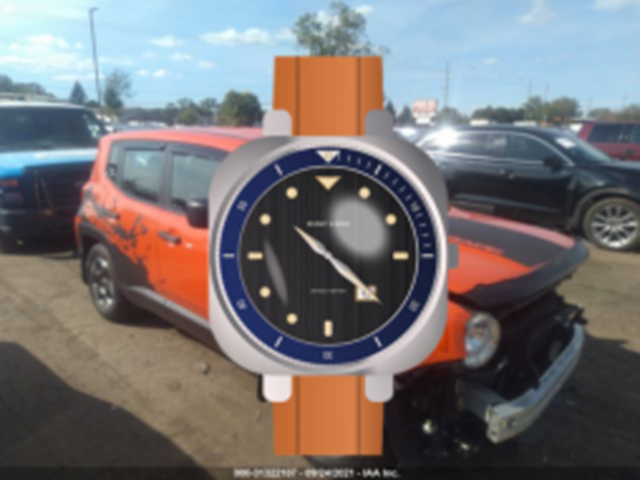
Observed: 10:22
